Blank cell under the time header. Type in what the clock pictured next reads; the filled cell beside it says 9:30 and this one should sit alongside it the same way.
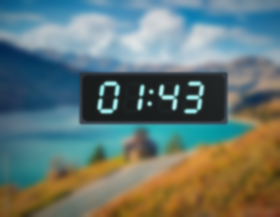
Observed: 1:43
